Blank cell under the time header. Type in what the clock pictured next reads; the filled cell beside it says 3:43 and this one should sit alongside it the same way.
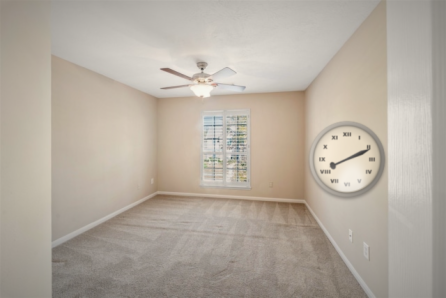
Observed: 8:11
